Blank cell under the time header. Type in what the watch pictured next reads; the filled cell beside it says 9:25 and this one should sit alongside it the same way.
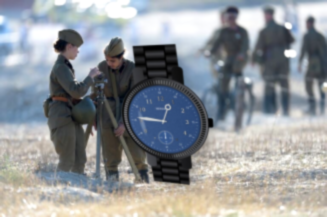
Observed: 12:46
